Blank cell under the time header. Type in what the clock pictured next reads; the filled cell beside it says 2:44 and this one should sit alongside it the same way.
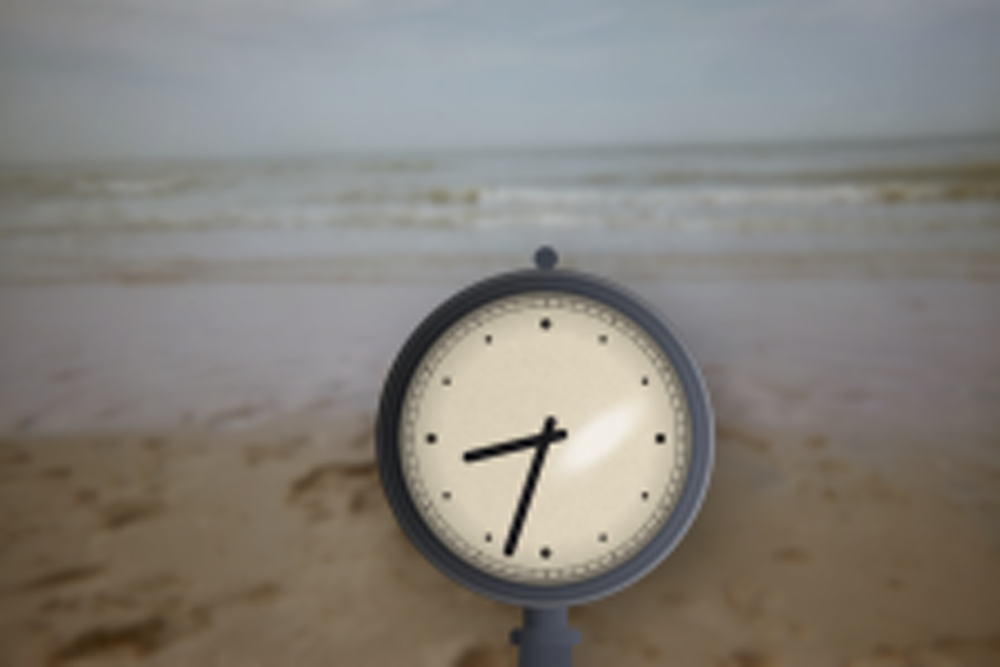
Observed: 8:33
